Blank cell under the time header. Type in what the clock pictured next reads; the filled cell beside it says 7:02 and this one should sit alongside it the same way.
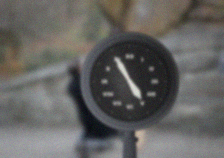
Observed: 4:55
